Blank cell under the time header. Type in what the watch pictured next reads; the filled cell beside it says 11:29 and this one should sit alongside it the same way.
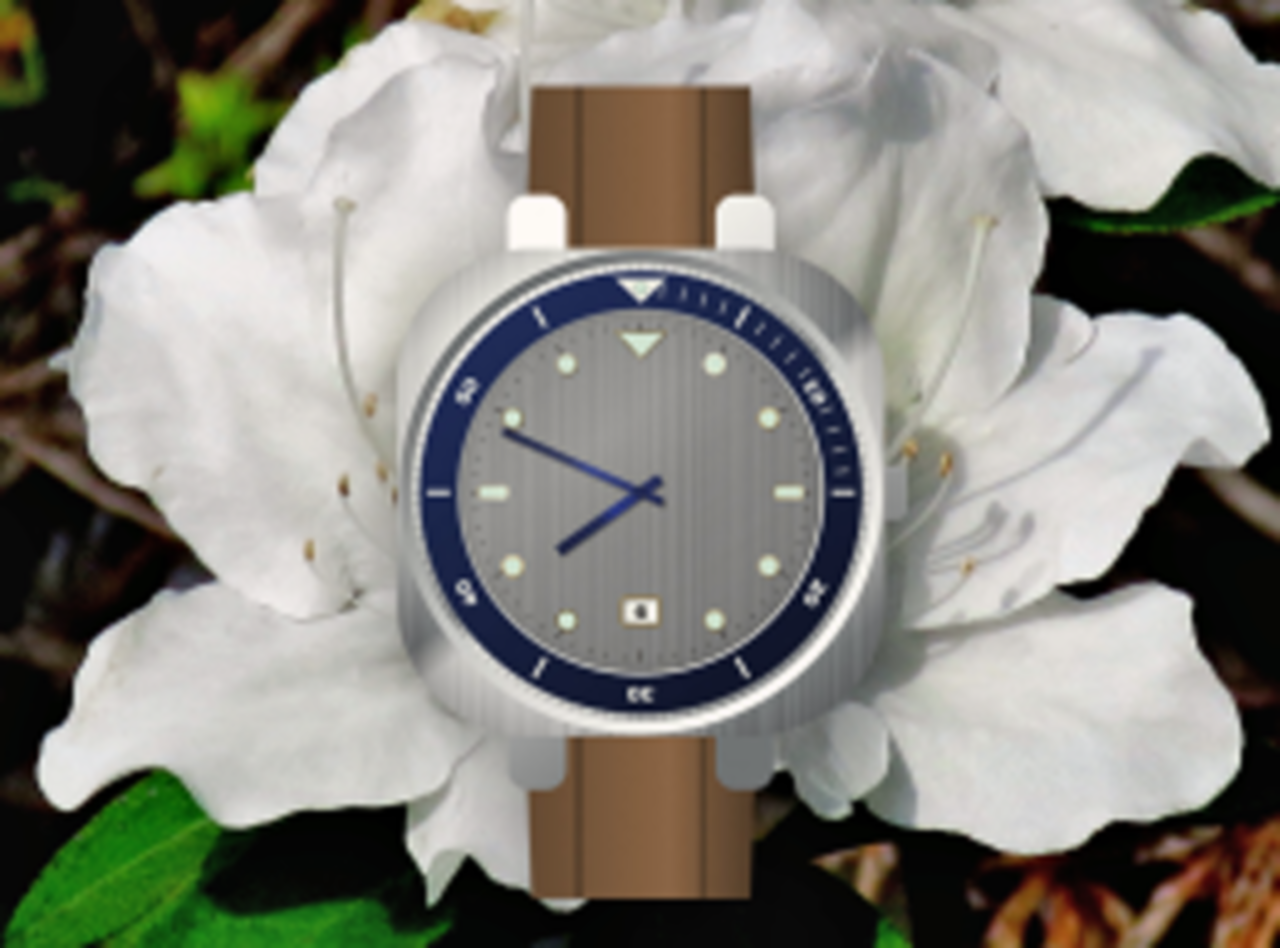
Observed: 7:49
